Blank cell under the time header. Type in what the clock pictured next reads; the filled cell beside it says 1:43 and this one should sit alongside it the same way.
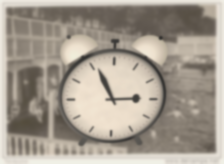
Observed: 2:56
